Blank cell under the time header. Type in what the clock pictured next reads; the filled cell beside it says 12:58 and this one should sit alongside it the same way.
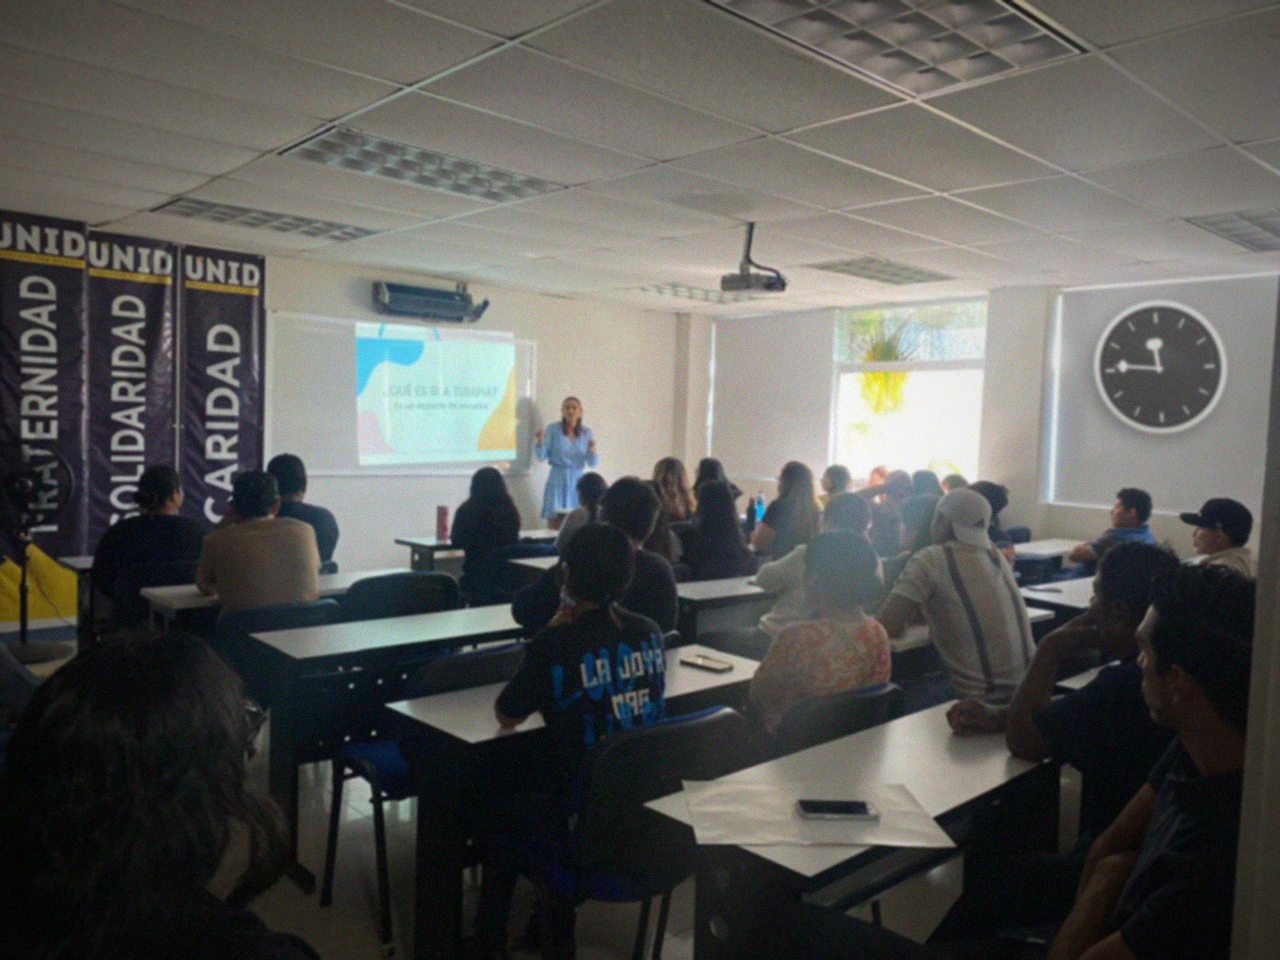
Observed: 11:46
